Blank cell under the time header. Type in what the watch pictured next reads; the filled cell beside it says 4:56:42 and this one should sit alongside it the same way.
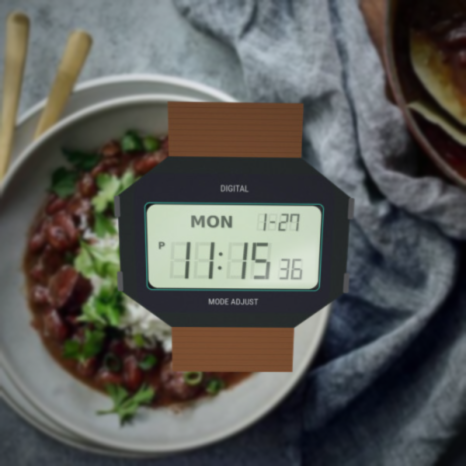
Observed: 11:15:36
